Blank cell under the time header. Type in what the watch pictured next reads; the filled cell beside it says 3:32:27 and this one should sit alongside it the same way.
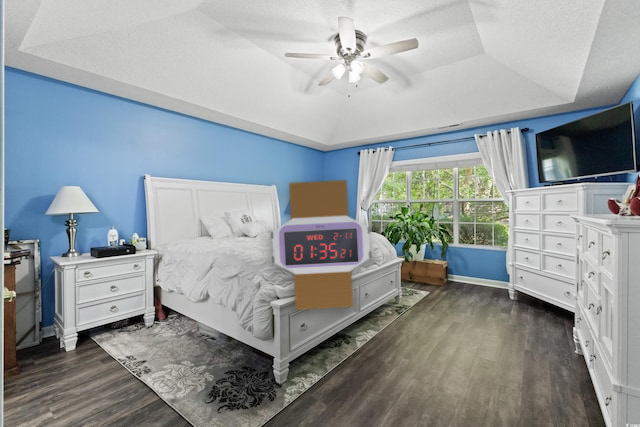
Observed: 1:35:21
